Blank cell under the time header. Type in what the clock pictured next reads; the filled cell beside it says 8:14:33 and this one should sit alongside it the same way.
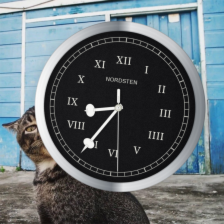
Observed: 8:35:29
